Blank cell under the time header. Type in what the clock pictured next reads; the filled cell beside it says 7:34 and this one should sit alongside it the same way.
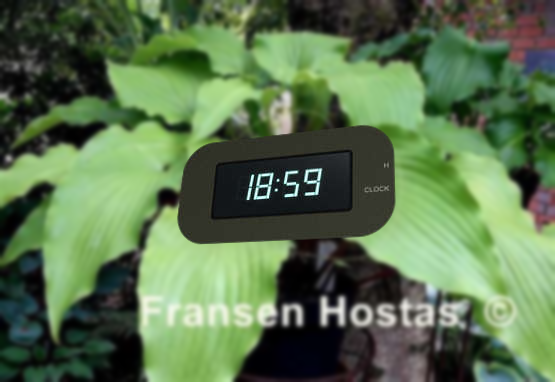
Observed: 18:59
